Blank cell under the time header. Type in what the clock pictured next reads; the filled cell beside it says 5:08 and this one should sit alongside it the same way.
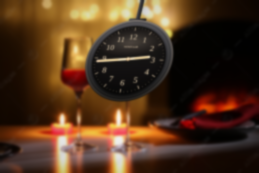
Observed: 2:44
